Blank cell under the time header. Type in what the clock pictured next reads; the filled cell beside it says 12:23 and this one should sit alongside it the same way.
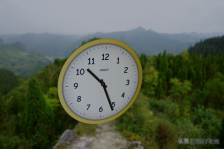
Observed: 10:26
